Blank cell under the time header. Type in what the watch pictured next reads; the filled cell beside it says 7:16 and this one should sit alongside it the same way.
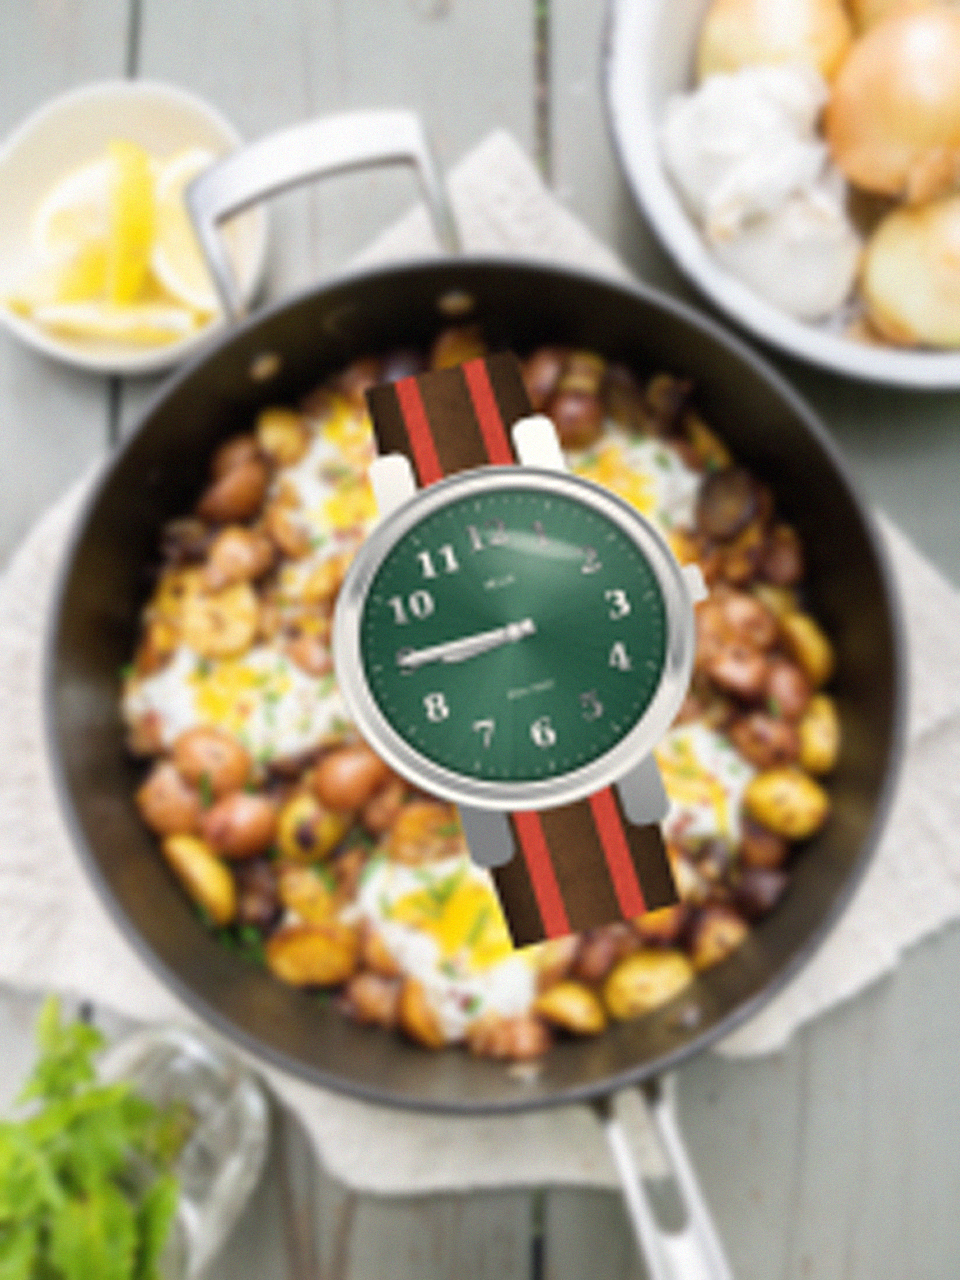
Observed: 8:45
